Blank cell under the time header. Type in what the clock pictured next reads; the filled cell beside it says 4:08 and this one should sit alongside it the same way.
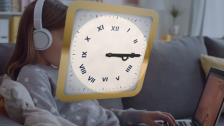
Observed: 3:15
